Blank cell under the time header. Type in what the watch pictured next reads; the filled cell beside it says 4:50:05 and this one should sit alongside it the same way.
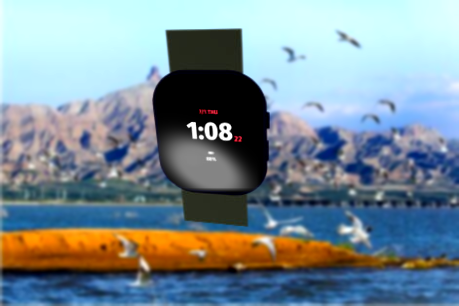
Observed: 1:08:22
